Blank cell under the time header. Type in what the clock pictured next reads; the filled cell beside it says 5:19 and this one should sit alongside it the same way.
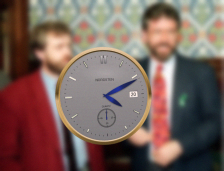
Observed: 4:11
